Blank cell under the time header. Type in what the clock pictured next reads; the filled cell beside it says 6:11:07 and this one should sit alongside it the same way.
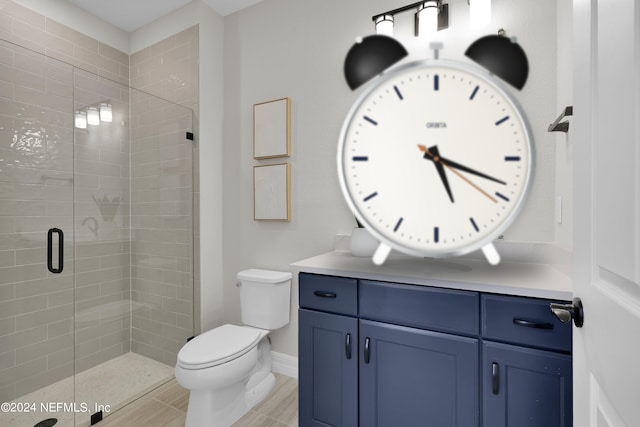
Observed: 5:18:21
